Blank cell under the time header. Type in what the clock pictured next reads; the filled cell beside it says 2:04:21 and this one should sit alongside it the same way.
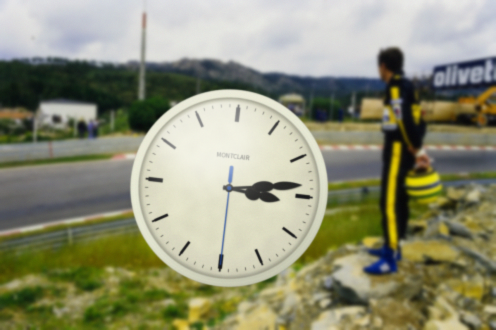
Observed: 3:13:30
